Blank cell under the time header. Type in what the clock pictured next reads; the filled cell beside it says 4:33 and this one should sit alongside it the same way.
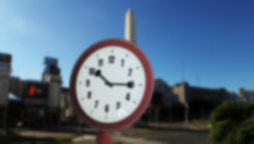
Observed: 10:15
